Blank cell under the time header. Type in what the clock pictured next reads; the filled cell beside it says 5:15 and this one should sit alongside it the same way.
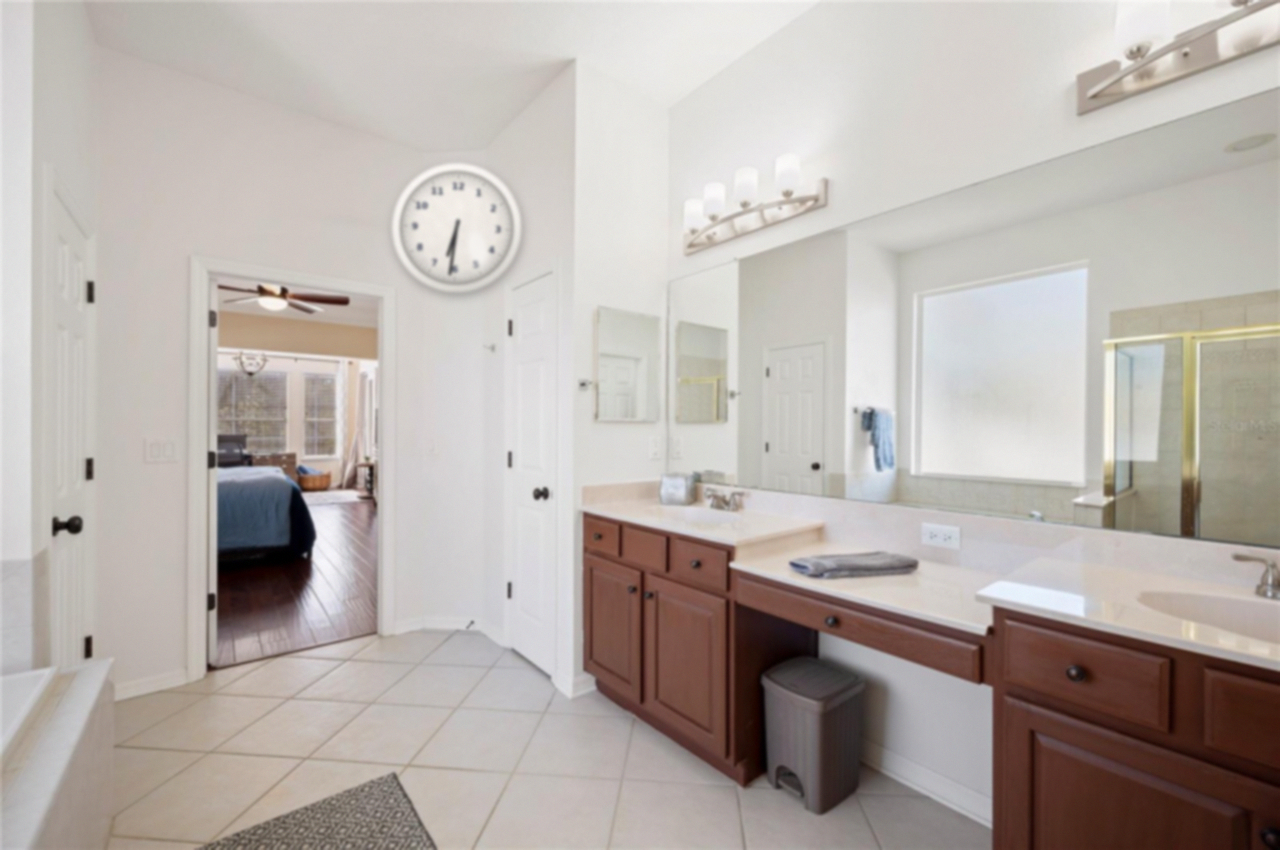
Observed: 6:31
